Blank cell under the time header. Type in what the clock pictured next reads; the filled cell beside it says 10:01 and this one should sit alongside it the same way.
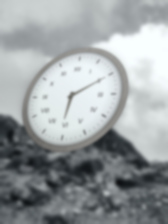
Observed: 6:10
